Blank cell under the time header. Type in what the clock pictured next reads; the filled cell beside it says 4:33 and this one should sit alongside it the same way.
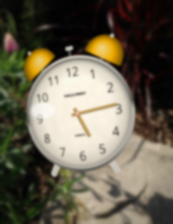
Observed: 5:14
